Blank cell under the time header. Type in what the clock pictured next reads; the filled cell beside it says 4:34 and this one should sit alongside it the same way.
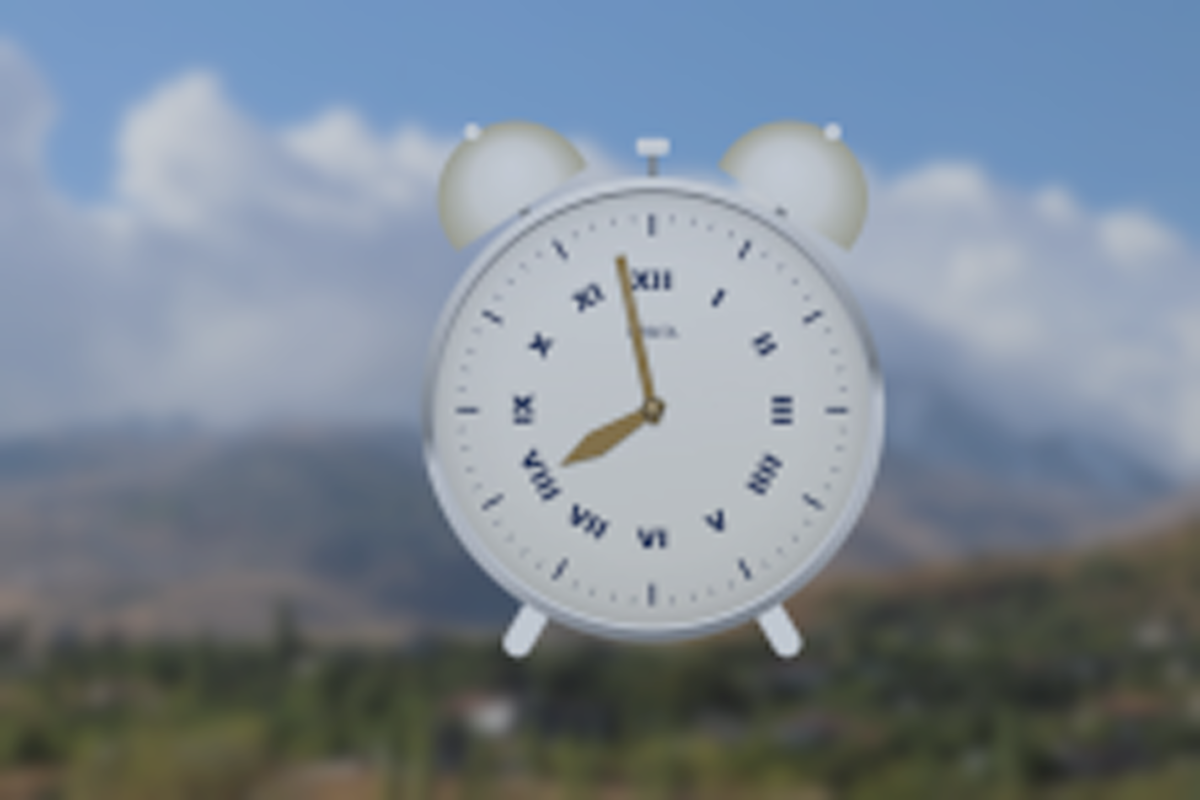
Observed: 7:58
